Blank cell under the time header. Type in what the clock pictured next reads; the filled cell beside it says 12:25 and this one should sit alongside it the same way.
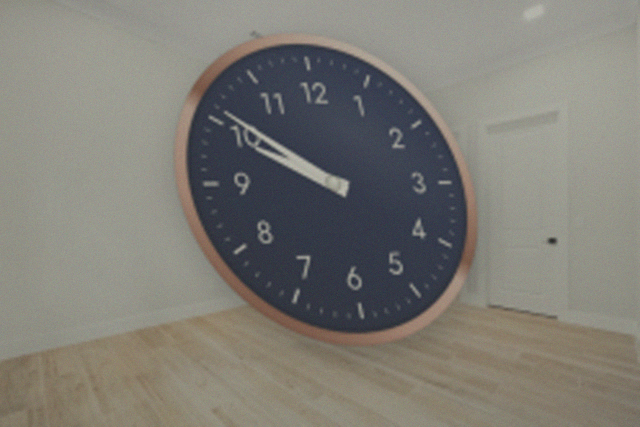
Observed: 9:51
